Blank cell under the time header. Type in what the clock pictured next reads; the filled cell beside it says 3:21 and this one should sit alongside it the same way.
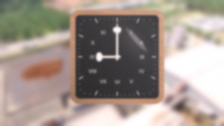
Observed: 9:00
